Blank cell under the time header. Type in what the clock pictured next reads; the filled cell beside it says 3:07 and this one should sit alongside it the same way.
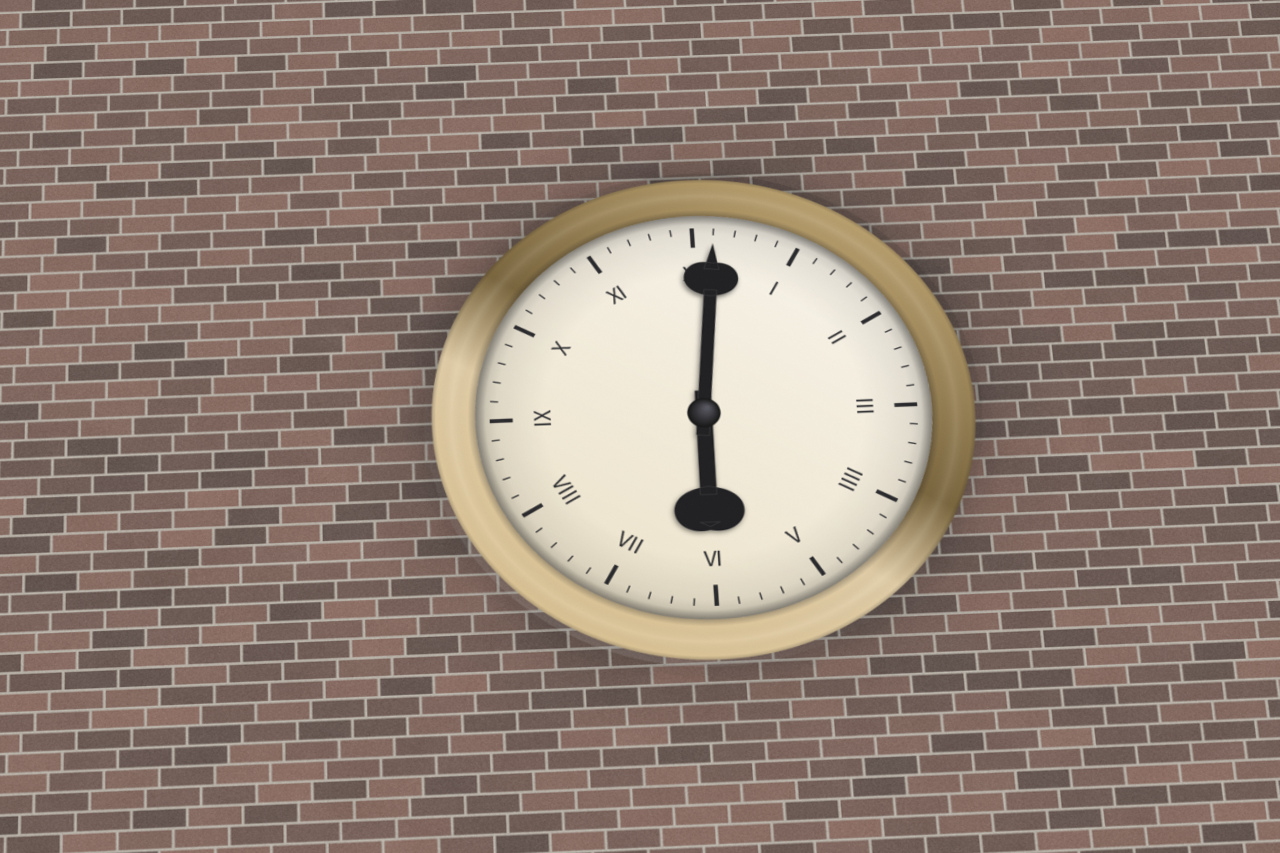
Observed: 6:01
